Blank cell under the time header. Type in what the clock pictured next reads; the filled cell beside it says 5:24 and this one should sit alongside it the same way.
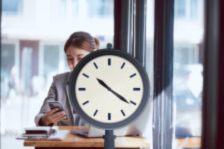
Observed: 10:21
